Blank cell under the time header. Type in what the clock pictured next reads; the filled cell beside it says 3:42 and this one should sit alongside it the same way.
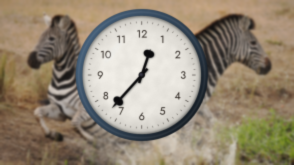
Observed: 12:37
